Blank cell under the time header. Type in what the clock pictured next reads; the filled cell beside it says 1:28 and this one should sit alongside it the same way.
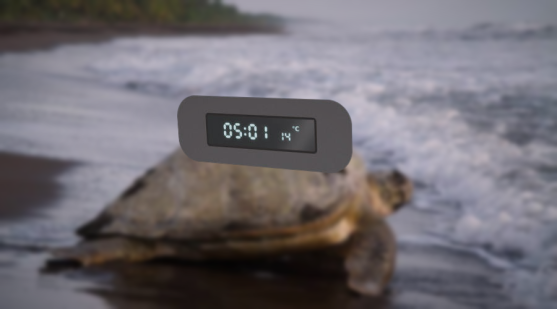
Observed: 5:01
